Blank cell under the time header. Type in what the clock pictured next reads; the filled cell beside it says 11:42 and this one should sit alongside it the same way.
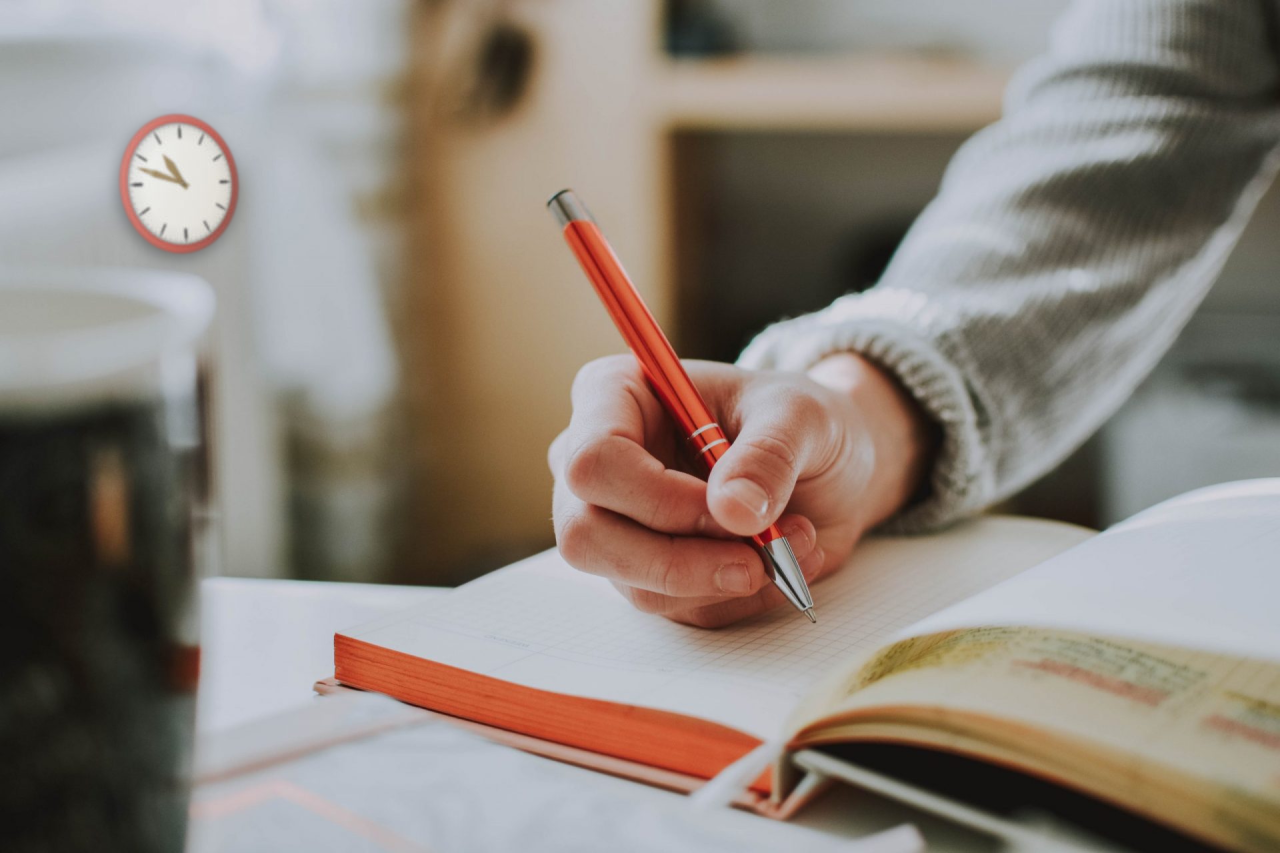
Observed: 10:48
